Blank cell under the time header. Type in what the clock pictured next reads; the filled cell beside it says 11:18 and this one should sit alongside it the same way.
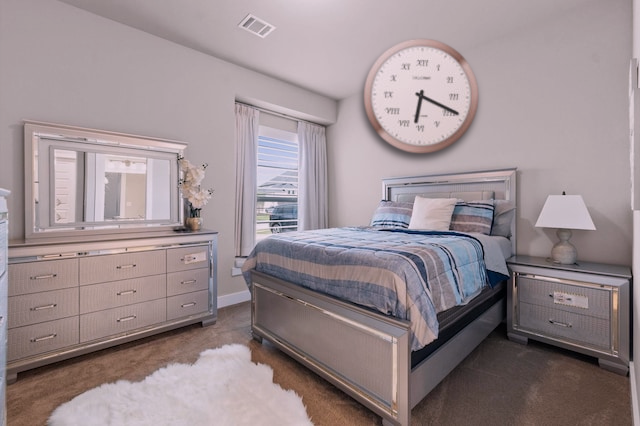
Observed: 6:19
